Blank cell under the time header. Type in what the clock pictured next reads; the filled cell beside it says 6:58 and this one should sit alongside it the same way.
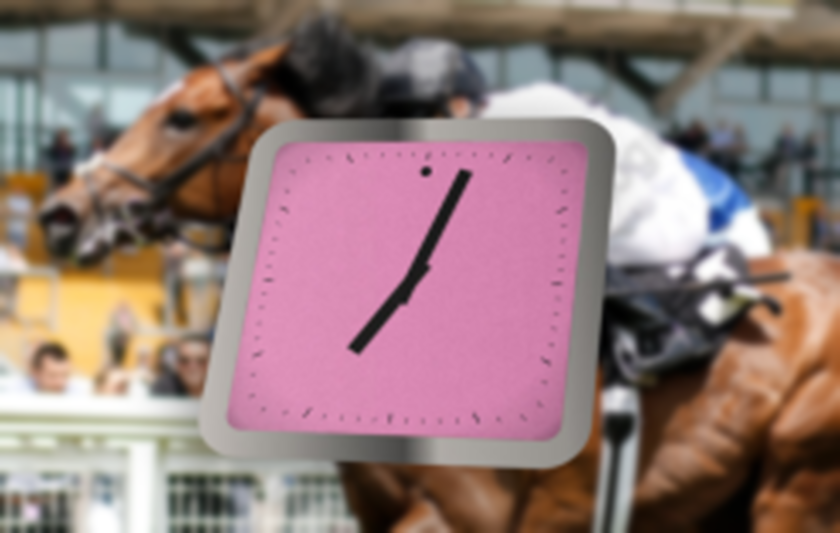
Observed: 7:03
